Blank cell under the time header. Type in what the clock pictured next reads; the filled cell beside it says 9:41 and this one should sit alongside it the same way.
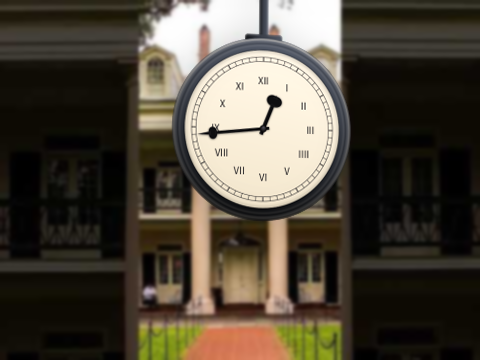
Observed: 12:44
